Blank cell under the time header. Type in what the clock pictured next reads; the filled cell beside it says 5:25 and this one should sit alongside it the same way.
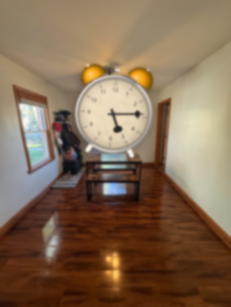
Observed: 5:14
